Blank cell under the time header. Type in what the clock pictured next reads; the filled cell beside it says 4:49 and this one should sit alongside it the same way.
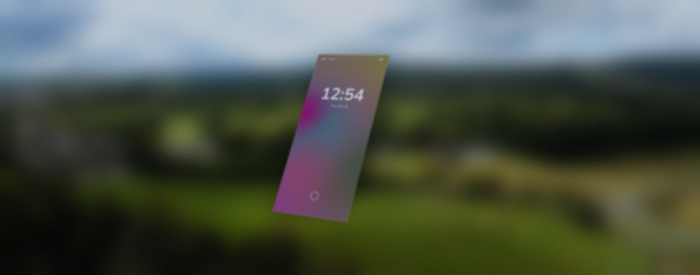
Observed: 12:54
